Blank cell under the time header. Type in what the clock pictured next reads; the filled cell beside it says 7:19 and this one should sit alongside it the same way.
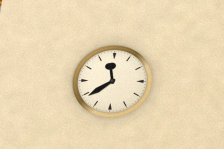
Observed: 11:39
